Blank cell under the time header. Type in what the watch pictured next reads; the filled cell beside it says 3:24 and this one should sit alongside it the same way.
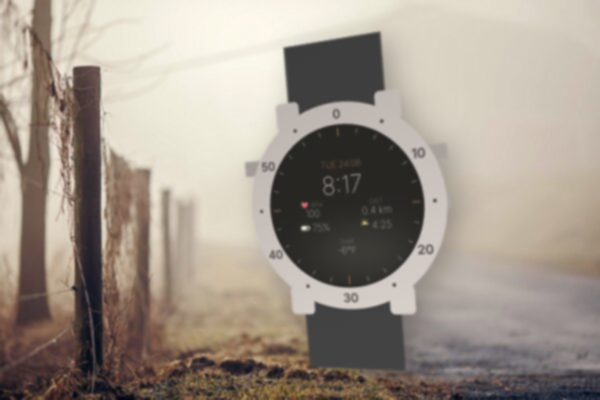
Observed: 8:17
